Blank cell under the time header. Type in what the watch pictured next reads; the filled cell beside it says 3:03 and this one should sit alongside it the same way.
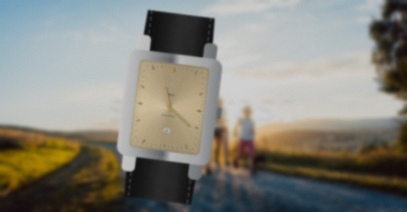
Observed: 11:21
